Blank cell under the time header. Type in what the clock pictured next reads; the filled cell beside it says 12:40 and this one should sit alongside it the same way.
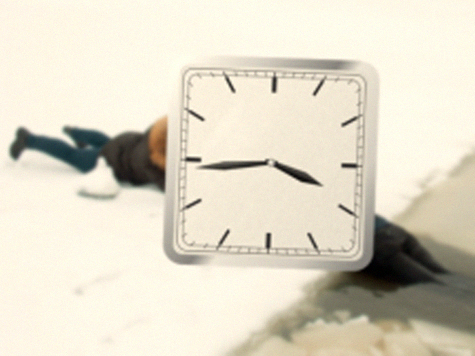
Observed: 3:44
